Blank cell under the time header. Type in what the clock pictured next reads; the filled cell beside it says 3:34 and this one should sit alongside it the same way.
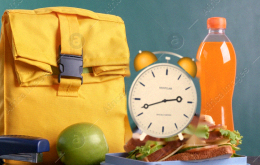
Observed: 2:42
